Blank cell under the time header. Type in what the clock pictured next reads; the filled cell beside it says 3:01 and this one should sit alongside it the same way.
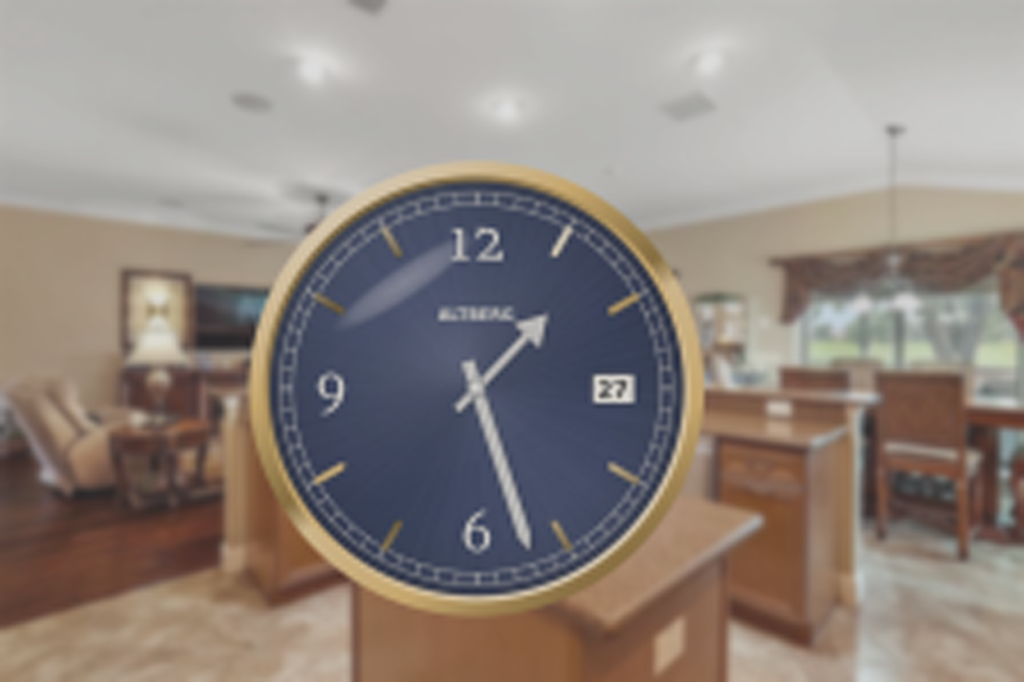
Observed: 1:27
